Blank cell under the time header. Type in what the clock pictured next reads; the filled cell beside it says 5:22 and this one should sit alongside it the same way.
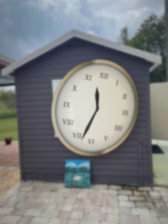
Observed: 11:33
